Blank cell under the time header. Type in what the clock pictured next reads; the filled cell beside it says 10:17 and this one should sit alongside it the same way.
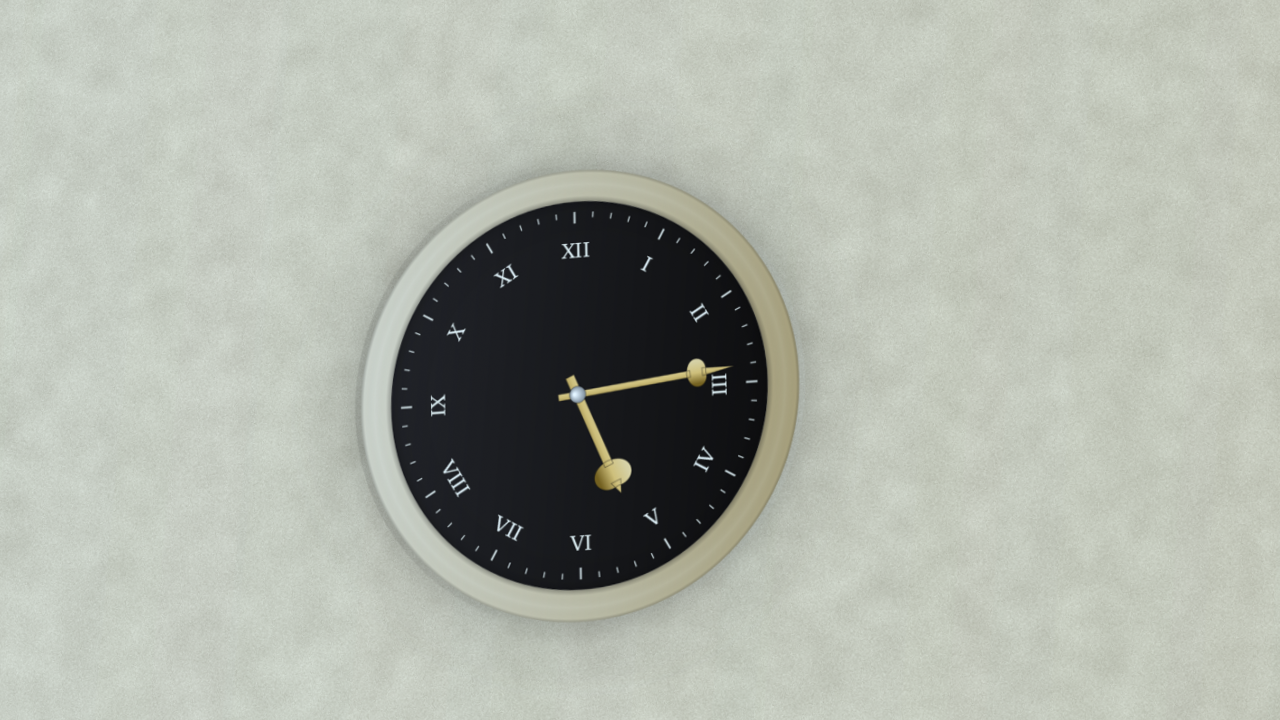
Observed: 5:14
